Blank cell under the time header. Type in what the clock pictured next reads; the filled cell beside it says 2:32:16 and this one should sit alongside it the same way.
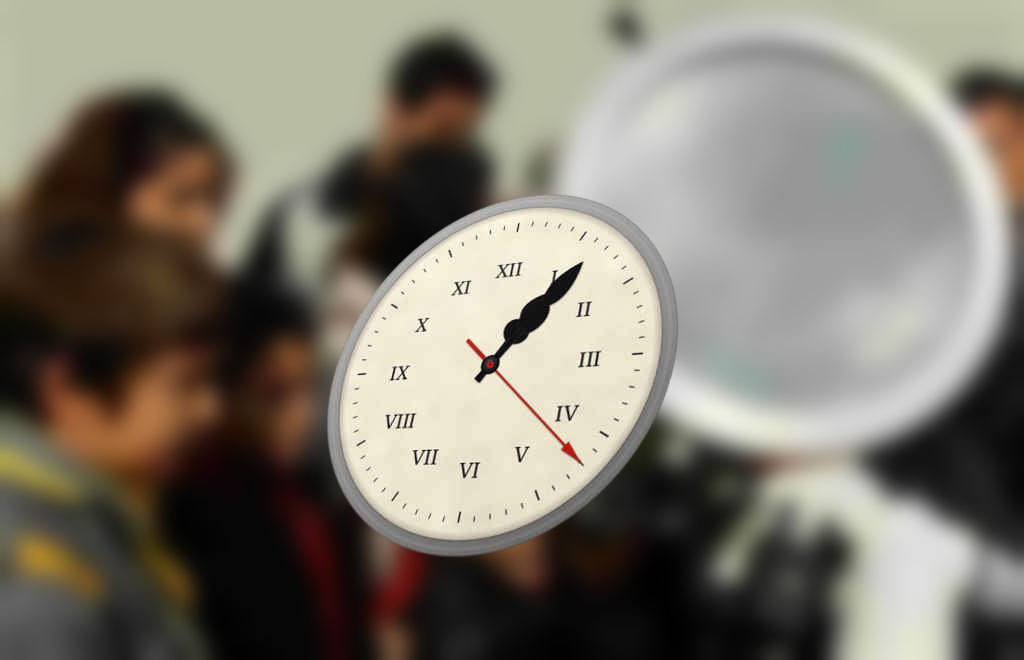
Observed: 1:06:22
